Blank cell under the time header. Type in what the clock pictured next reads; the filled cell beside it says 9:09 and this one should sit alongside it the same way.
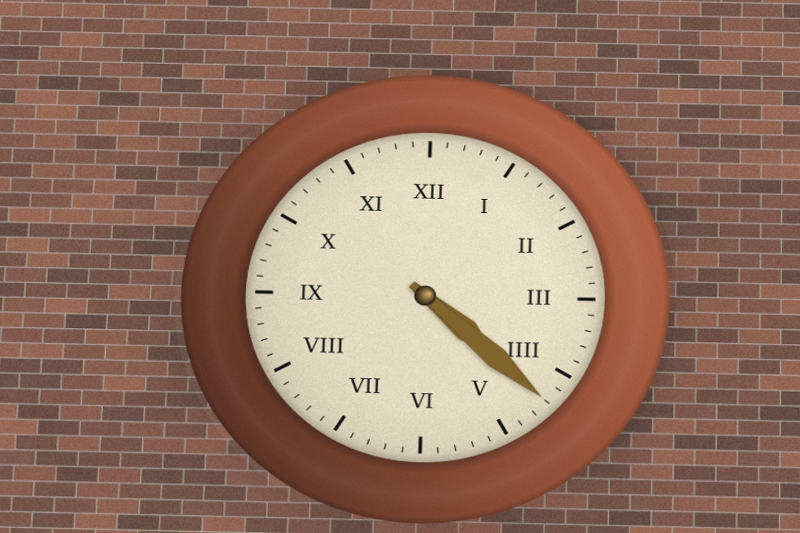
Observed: 4:22
